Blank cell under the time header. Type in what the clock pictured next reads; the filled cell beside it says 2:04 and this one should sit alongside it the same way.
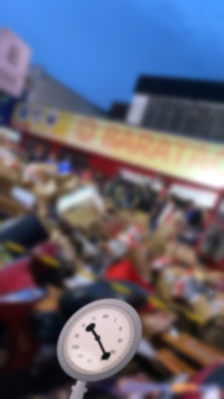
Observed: 10:23
